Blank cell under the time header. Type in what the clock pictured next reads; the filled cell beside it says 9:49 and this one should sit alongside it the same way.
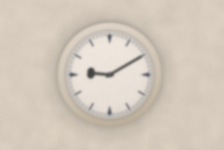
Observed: 9:10
